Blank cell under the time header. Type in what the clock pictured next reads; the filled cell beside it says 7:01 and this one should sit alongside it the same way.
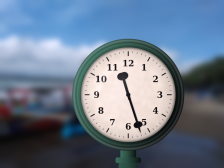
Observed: 11:27
